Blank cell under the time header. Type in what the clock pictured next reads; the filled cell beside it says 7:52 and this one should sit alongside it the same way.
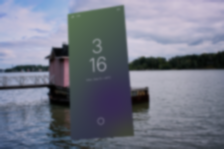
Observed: 3:16
